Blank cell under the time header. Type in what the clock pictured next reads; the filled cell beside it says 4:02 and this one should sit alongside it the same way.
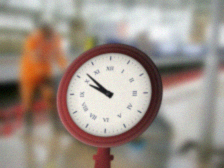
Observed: 9:52
